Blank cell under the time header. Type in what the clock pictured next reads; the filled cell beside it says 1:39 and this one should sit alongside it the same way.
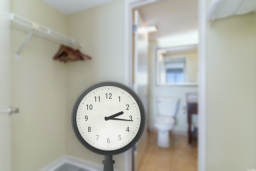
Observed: 2:16
